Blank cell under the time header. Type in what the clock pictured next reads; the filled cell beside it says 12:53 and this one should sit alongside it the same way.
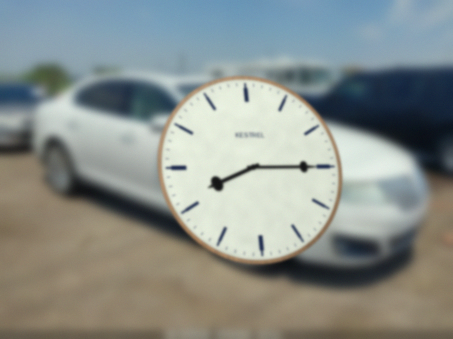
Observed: 8:15
